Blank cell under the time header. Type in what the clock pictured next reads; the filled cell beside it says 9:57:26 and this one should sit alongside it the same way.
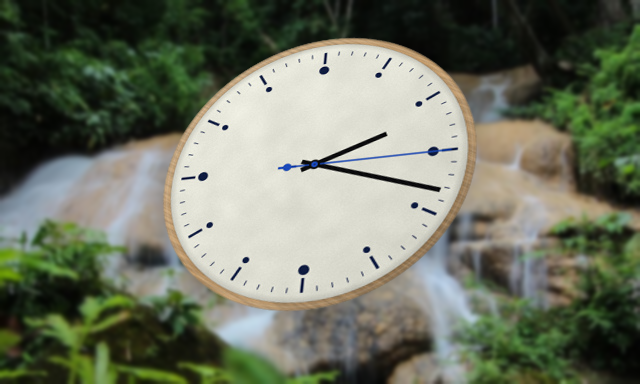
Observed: 2:18:15
